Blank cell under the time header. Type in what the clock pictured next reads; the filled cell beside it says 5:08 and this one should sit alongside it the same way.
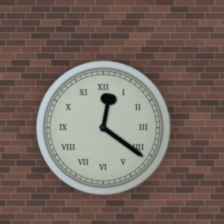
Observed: 12:21
